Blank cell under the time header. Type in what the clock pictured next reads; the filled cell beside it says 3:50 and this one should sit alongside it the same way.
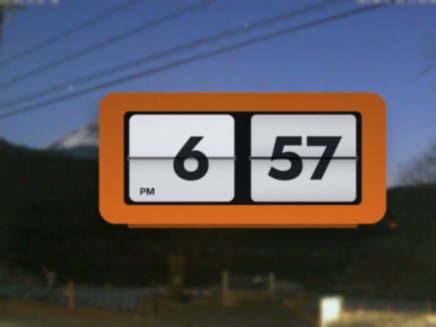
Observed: 6:57
